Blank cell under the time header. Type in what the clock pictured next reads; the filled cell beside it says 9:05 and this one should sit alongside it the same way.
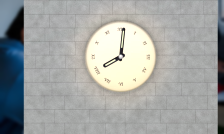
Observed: 8:01
